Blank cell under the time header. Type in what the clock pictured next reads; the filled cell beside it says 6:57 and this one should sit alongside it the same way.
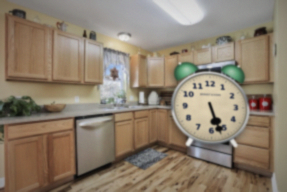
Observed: 5:27
